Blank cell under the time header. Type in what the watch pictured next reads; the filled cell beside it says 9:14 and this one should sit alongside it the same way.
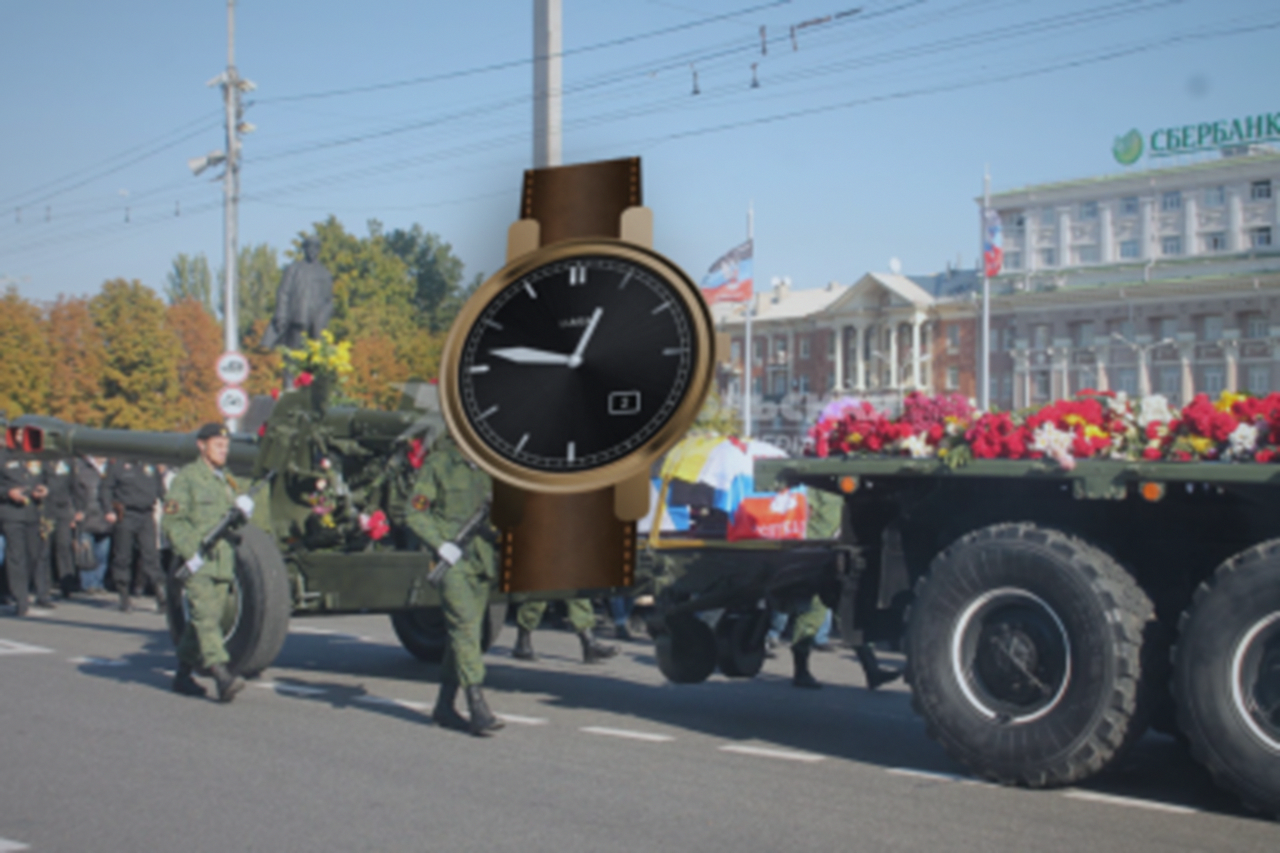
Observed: 12:47
